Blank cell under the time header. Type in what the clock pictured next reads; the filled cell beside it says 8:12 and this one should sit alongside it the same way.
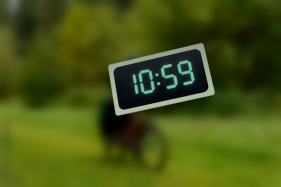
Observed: 10:59
